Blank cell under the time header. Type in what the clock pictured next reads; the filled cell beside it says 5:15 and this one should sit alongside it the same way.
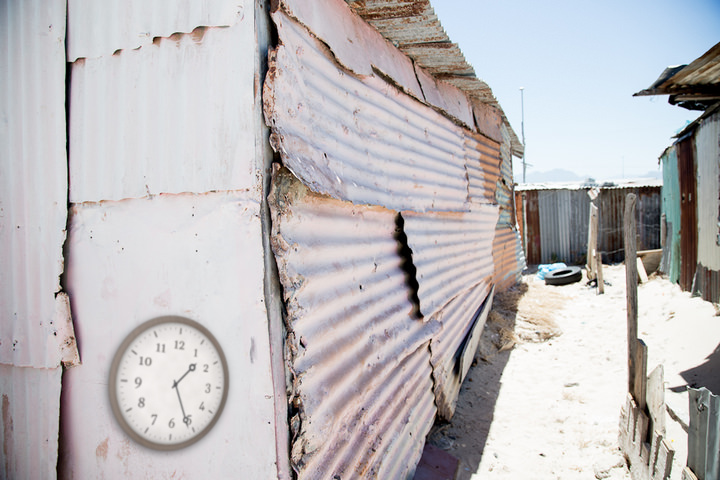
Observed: 1:26
